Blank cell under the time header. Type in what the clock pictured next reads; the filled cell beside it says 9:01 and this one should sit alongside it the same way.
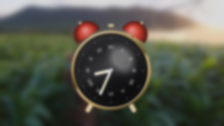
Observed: 8:34
